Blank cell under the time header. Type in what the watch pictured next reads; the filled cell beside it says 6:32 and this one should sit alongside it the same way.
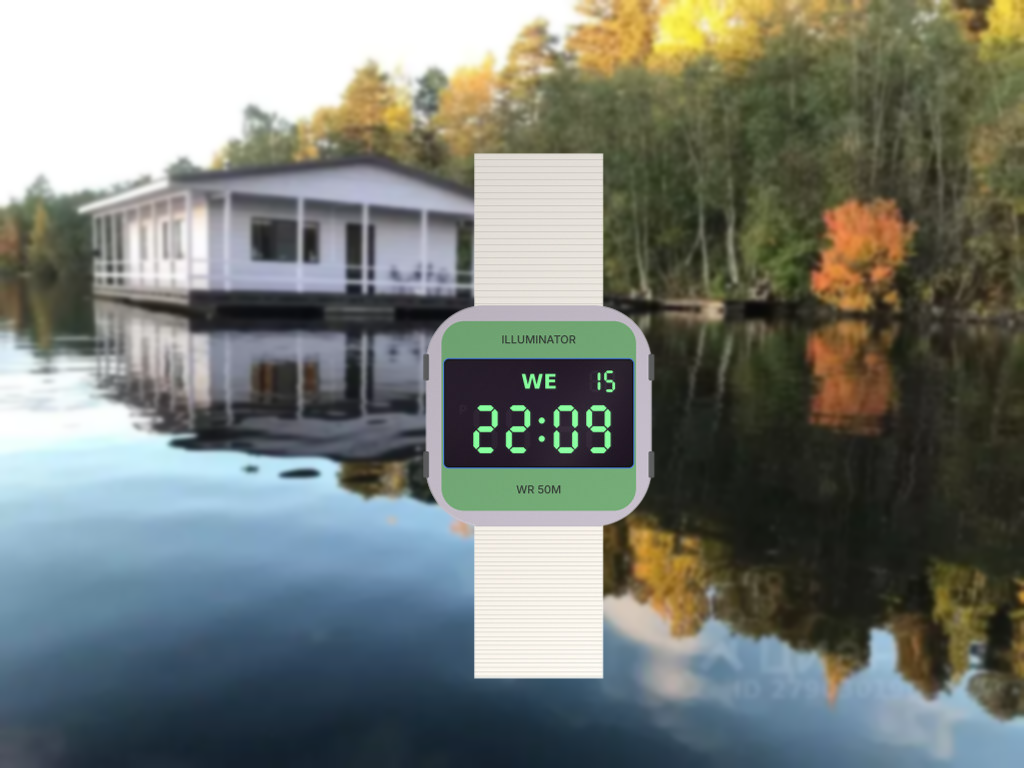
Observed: 22:09
